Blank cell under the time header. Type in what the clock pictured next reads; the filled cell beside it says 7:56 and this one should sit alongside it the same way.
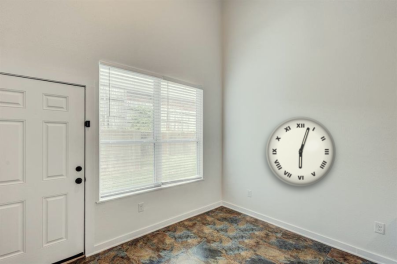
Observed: 6:03
